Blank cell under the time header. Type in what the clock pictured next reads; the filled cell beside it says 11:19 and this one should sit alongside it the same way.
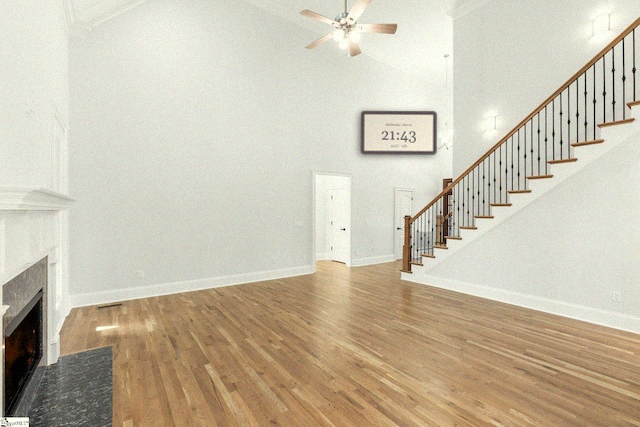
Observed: 21:43
